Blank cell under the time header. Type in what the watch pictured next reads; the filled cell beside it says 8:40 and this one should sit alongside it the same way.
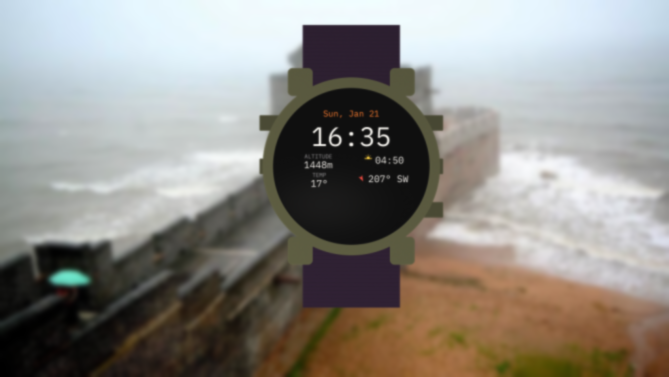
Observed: 16:35
